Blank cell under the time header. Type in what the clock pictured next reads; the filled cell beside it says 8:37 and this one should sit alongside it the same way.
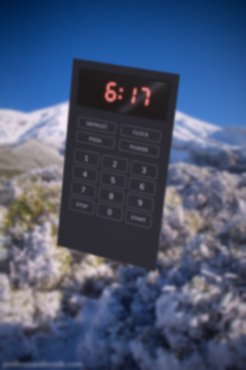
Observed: 6:17
